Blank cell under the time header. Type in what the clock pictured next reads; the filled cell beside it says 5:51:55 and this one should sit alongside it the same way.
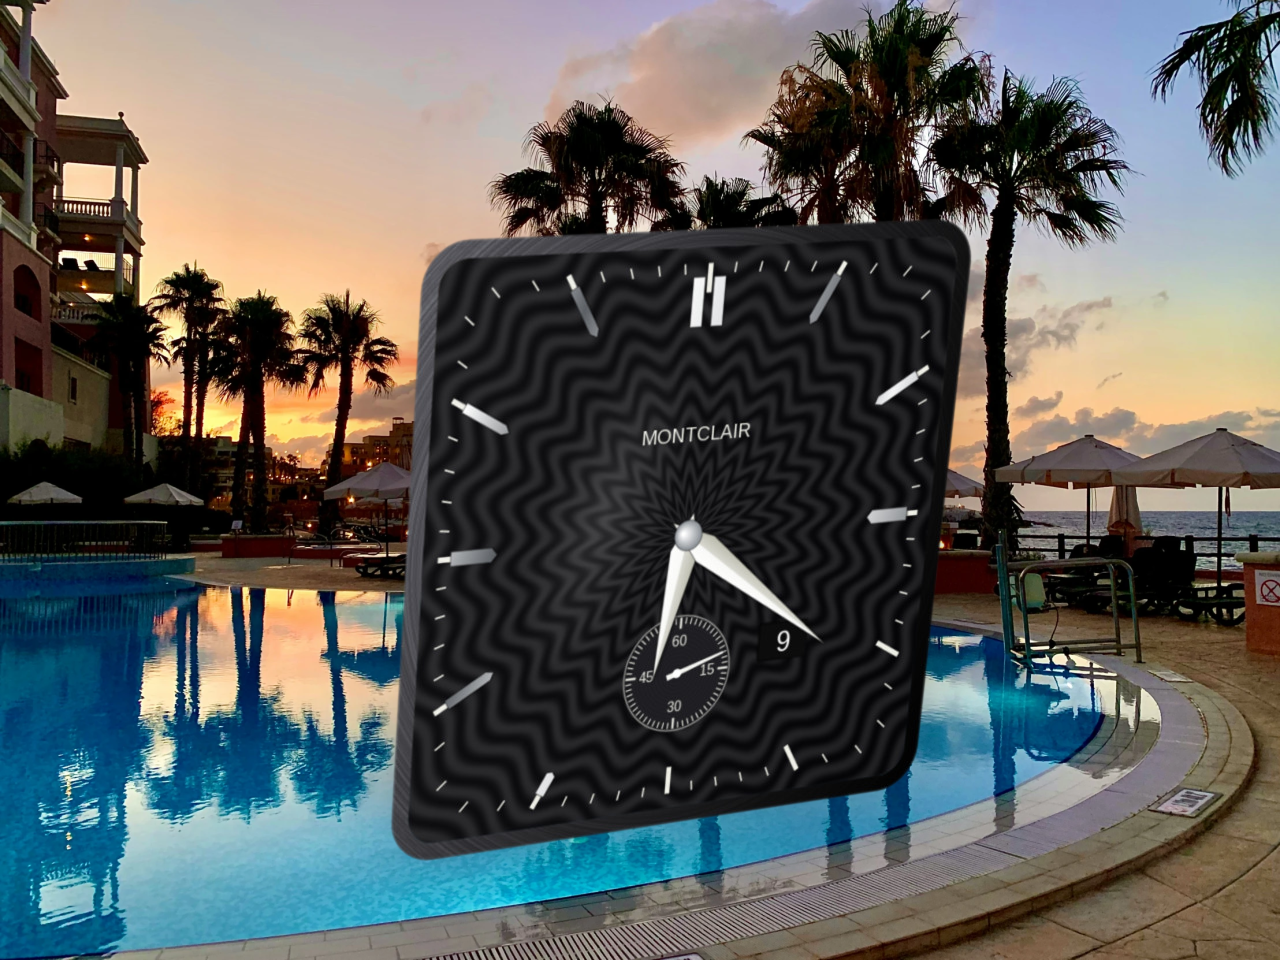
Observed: 6:21:12
